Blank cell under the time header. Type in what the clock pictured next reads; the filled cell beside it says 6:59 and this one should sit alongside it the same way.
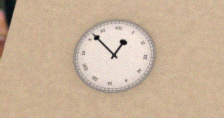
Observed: 12:52
